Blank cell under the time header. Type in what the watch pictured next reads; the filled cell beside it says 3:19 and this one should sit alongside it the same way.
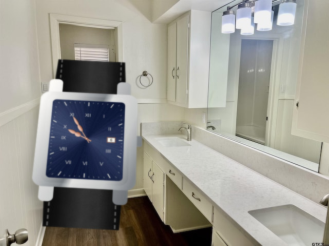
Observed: 9:55
